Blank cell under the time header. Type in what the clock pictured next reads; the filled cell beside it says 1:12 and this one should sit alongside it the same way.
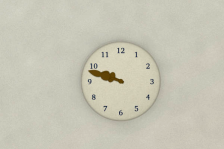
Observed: 9:48
